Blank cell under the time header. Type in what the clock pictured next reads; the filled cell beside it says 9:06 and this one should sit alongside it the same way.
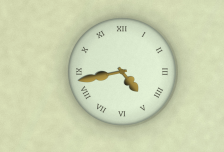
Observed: 4:43
